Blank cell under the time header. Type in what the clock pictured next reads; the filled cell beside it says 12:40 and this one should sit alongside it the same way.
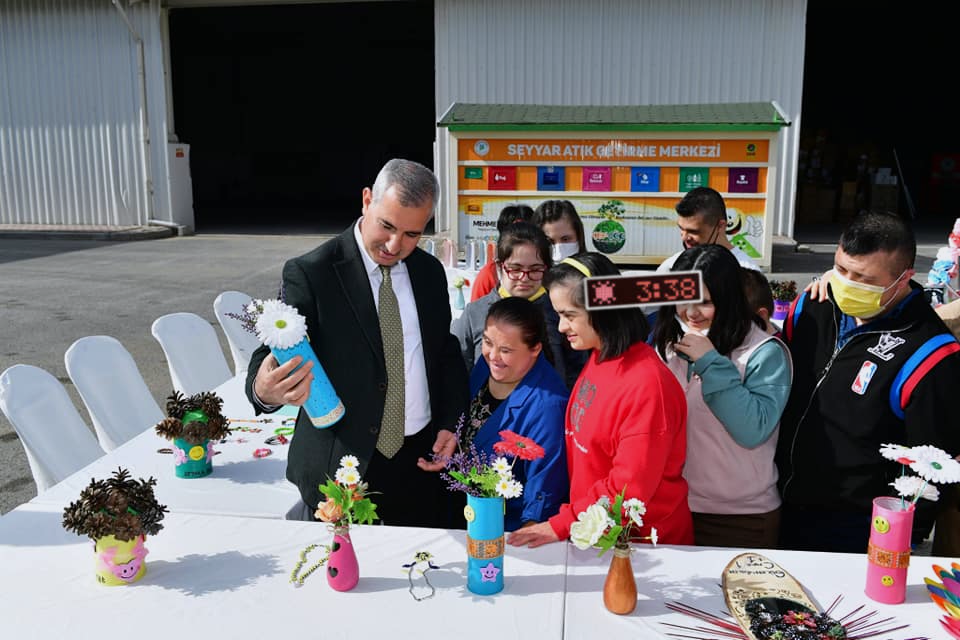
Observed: 3:38
